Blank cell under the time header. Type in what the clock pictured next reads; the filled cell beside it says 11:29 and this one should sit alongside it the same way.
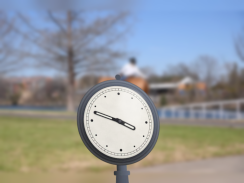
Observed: 3:48
